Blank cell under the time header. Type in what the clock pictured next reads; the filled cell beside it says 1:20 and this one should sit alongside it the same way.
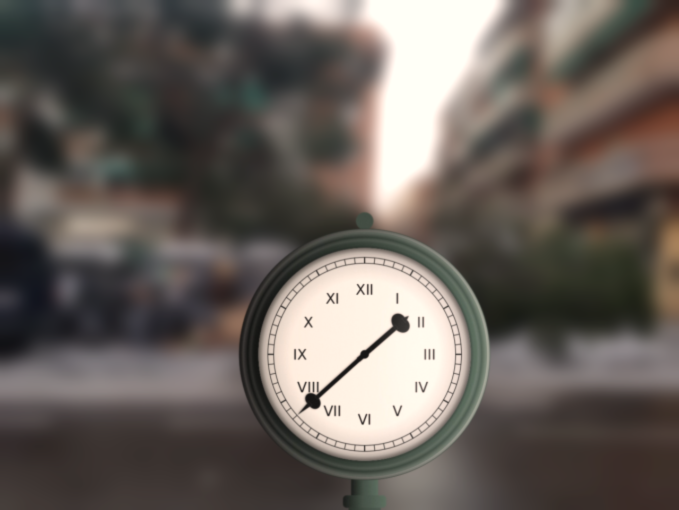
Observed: 1:38
